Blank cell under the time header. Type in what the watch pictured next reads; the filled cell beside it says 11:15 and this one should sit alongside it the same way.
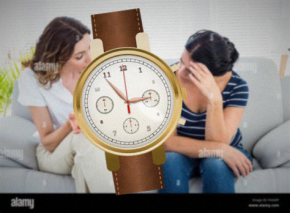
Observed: 2:54
